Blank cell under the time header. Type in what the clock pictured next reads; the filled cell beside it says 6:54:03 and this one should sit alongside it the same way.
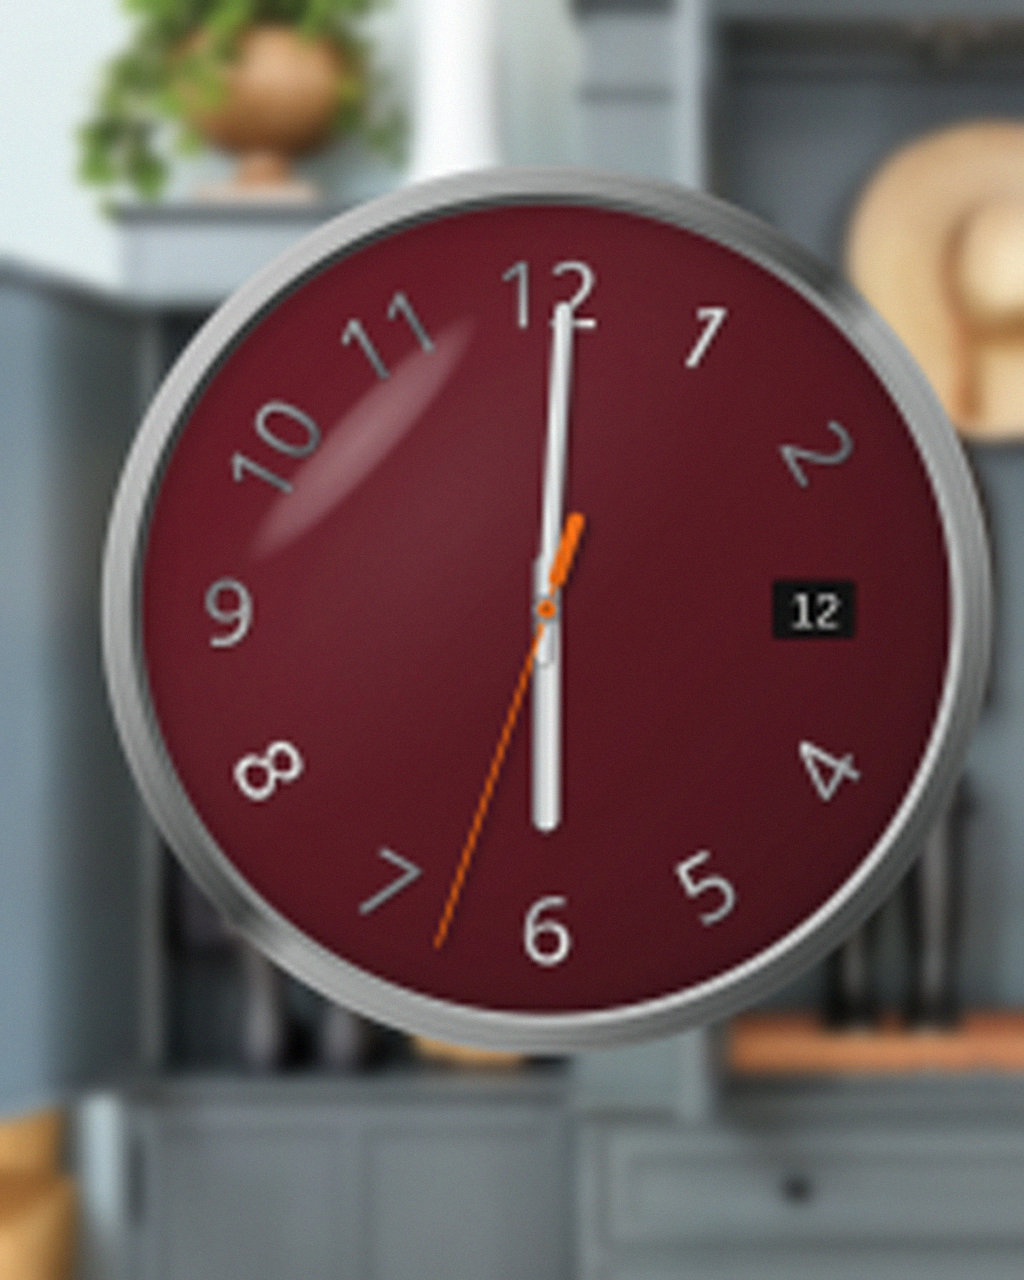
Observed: 6:00:33
